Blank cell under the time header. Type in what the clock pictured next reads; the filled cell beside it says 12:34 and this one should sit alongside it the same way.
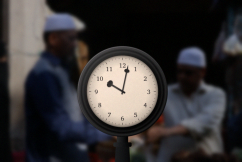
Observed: 10:02
